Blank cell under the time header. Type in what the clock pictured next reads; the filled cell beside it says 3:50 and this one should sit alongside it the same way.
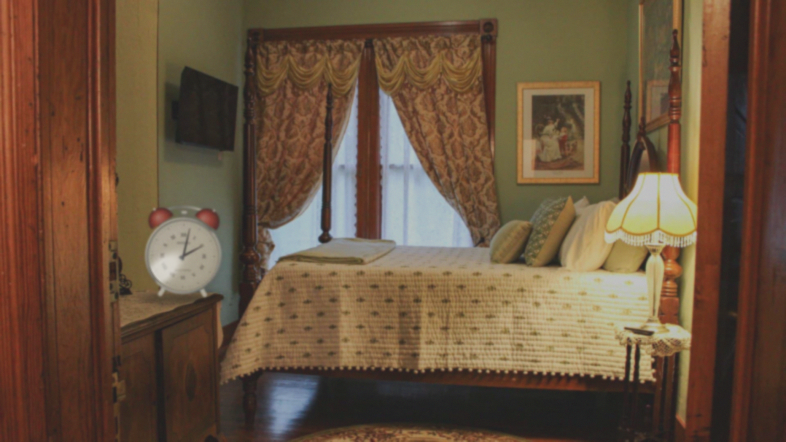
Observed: 2:02
